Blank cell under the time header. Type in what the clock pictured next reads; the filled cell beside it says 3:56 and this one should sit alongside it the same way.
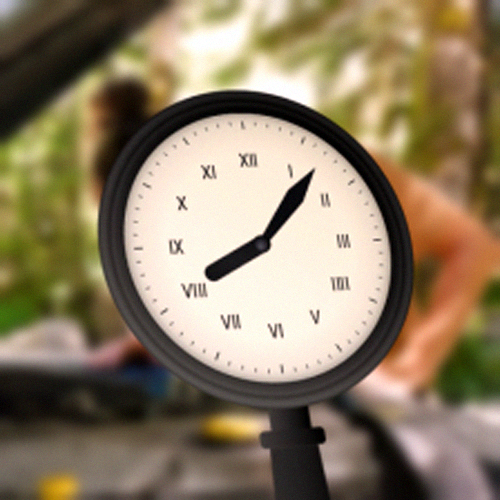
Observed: 8:07
